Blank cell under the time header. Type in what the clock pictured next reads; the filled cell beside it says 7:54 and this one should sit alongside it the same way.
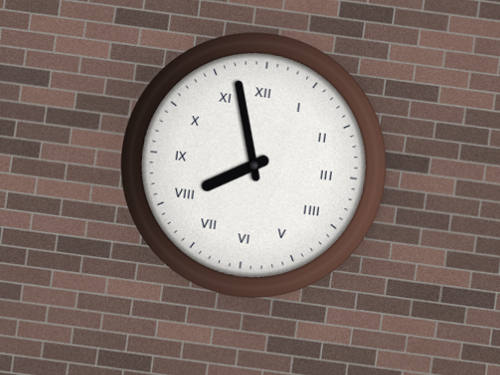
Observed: 7:57
